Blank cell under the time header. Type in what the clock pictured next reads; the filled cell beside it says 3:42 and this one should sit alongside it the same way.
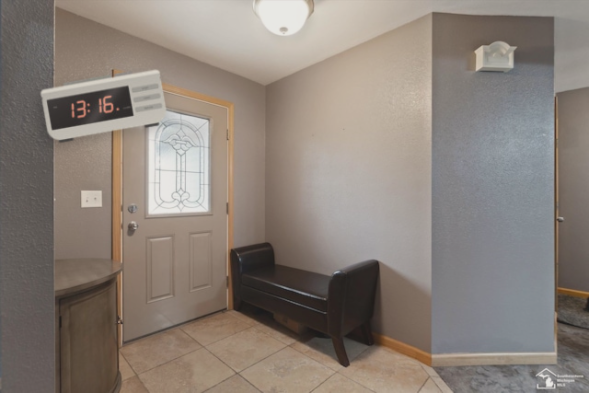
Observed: 13:16
